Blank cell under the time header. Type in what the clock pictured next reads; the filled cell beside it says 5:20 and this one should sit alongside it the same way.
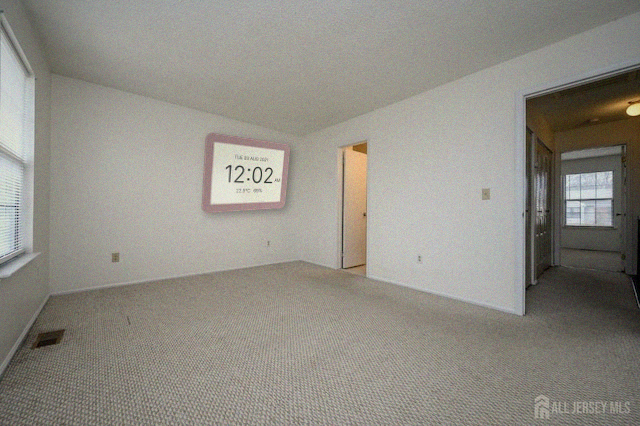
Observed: 12:02
